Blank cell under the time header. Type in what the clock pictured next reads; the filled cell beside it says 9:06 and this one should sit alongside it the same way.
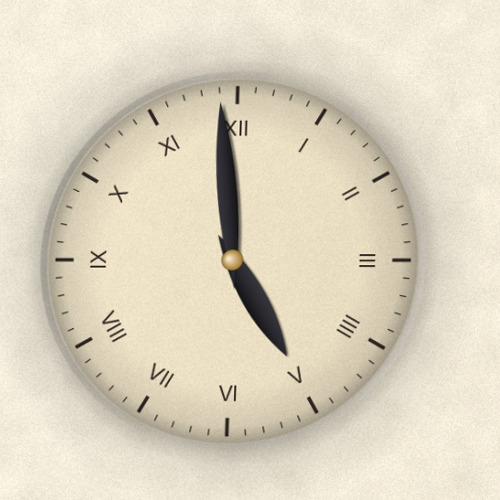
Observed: 4:59
